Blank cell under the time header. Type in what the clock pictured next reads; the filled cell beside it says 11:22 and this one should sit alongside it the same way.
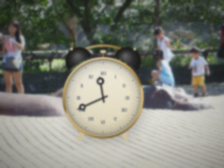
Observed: 11:41
